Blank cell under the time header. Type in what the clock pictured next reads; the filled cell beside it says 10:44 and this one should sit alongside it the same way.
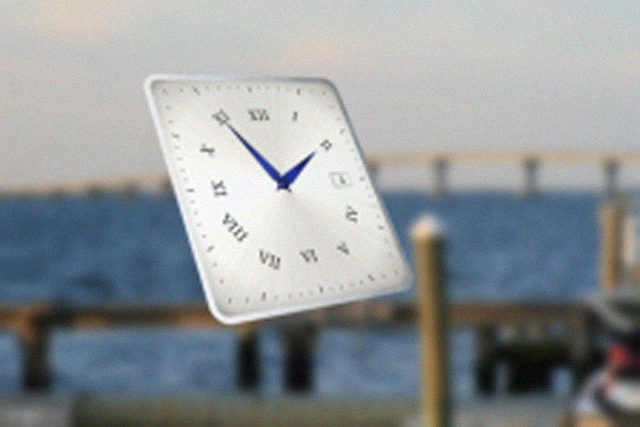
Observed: 1:55
